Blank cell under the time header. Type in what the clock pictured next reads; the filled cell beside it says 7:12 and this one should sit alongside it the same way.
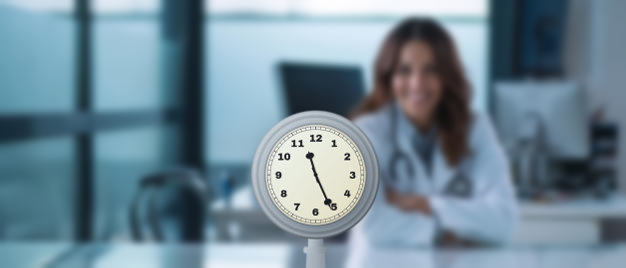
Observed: 11:26
